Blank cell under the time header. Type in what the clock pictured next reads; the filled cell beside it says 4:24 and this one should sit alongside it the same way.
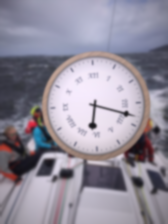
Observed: 6:18
